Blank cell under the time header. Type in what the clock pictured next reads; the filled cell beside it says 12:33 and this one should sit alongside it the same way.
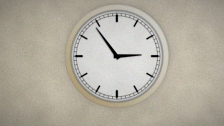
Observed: 2:54
